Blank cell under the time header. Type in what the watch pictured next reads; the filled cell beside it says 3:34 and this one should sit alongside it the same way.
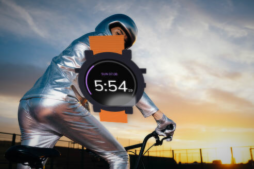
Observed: 5:54
